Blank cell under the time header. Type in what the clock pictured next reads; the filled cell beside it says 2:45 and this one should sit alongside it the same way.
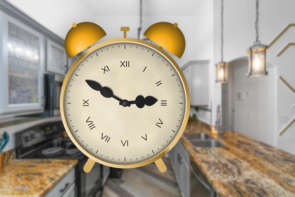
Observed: 2:50
